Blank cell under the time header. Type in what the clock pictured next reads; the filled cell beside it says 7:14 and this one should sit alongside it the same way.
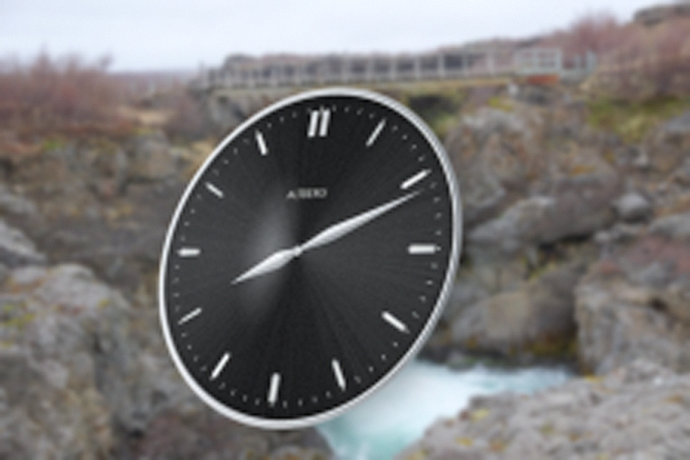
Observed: 8:11
